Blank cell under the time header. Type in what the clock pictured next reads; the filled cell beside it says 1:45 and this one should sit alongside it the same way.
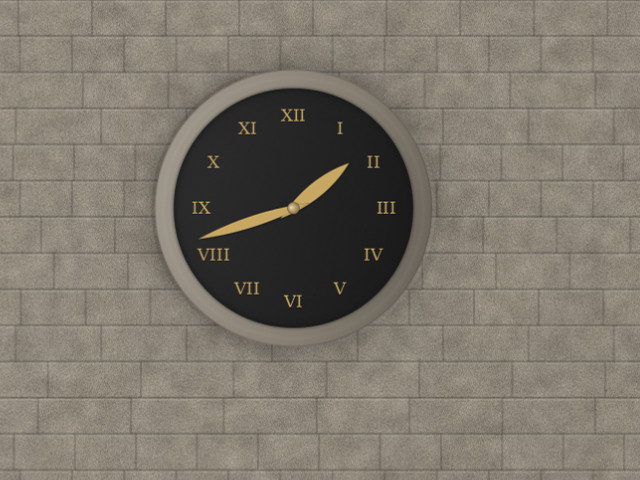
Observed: 1:42
